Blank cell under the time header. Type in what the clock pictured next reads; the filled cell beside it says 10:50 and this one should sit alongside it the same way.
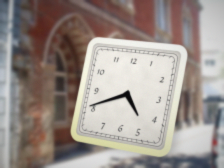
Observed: 4:41
